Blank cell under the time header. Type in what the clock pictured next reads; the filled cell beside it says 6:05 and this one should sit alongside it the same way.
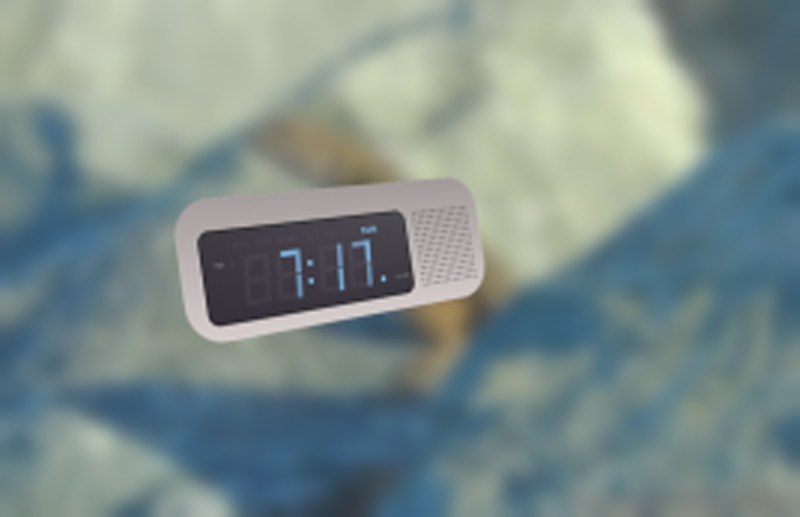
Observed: 7:17
